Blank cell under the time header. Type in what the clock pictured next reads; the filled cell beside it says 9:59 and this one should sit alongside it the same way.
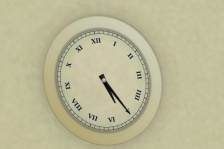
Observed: 5:25
